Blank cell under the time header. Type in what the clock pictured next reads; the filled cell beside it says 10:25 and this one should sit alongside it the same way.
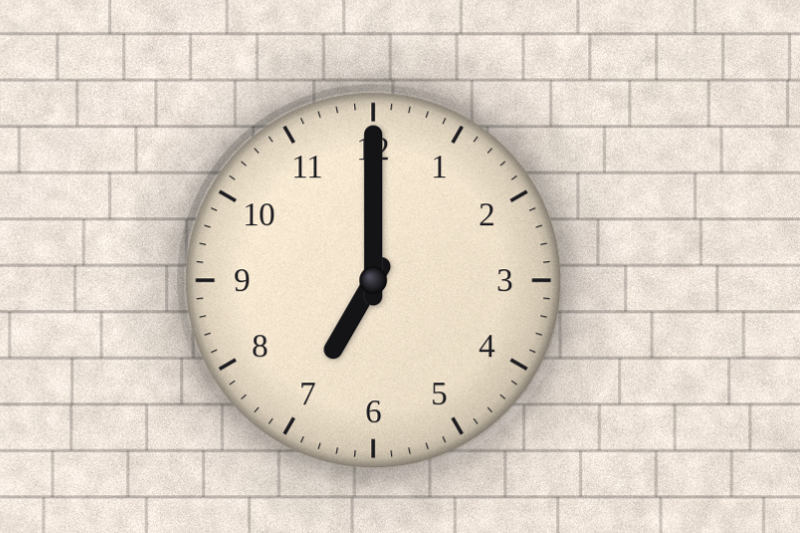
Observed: 7:00
